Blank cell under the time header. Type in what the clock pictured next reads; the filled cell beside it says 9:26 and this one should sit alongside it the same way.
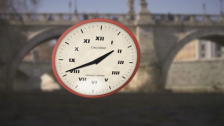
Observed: 1:41
